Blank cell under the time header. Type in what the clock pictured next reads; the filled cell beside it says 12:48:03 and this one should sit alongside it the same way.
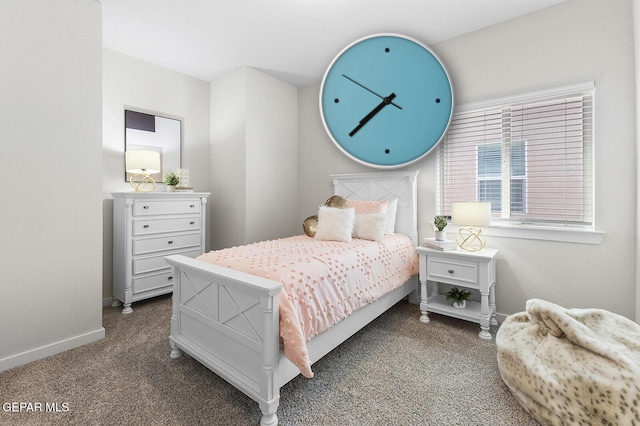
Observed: 7:37:50
